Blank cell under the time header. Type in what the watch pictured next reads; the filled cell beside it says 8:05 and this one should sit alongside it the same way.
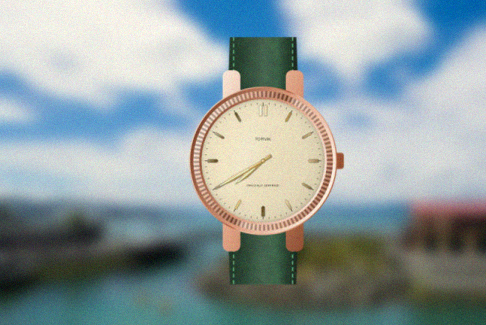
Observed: 7:40
